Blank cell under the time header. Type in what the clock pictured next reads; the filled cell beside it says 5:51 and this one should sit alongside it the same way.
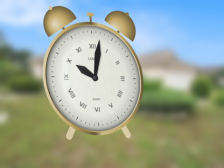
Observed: 10:02
